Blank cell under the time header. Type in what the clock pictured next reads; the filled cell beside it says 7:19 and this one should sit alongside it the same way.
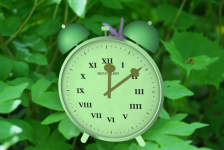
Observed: 12:09
